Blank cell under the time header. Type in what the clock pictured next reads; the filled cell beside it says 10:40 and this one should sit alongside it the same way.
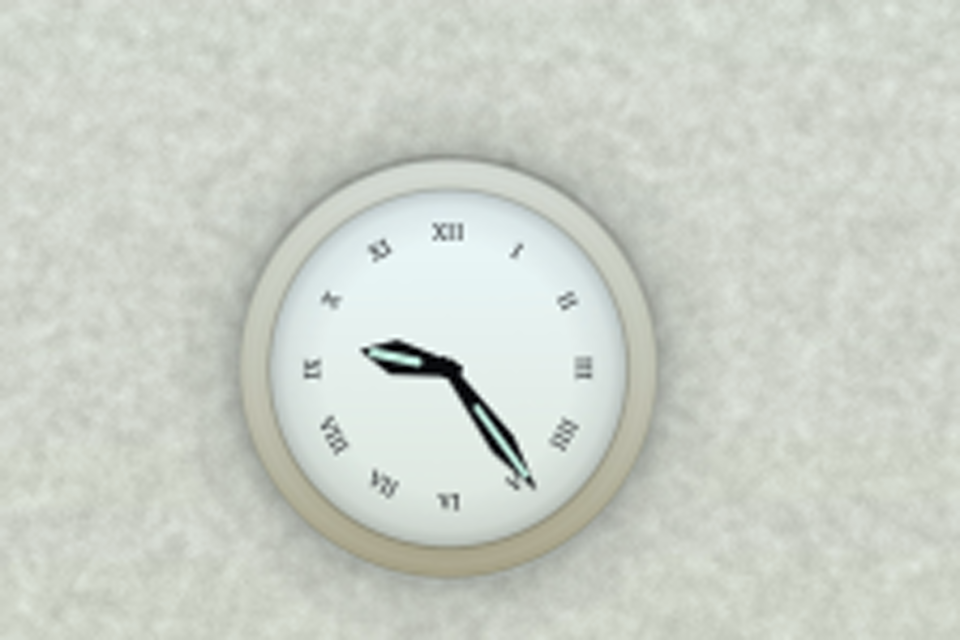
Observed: 9:24
